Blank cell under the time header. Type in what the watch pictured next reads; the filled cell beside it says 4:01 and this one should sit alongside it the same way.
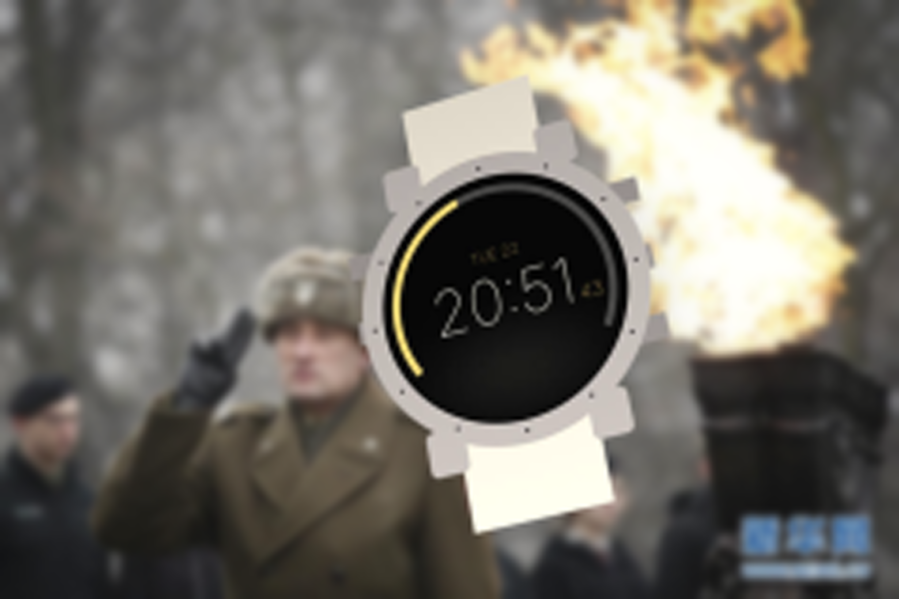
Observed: 20:51
